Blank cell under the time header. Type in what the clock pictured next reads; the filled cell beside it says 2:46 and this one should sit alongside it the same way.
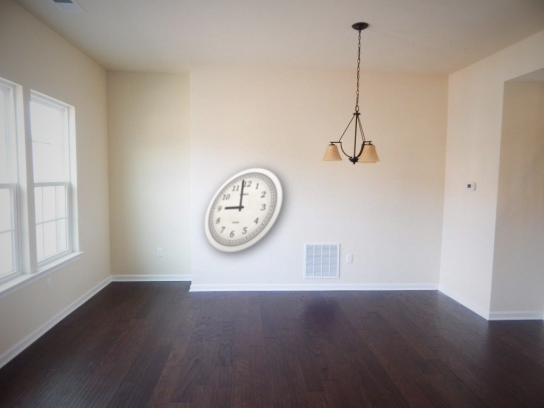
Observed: 8:58
